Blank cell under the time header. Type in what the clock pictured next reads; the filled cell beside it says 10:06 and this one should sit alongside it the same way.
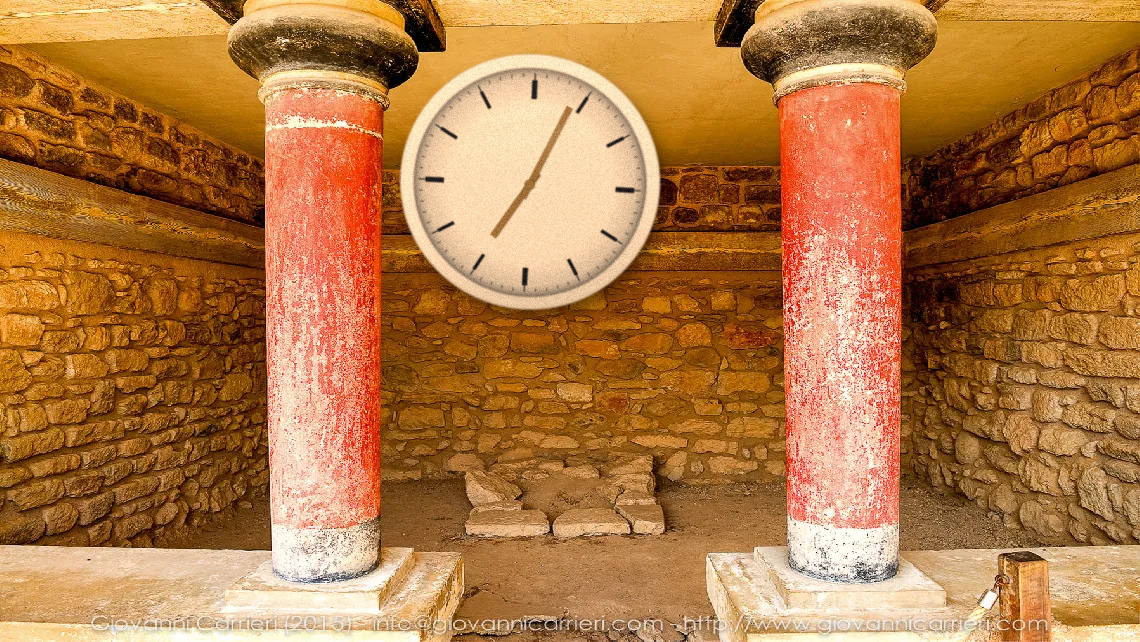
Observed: 7:04
